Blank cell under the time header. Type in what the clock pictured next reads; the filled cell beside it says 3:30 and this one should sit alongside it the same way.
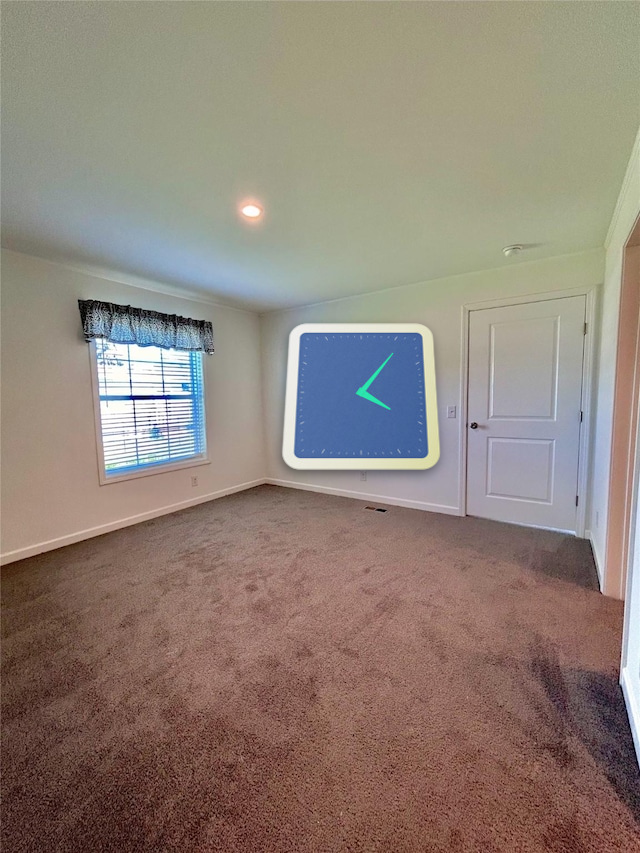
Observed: 4:06
